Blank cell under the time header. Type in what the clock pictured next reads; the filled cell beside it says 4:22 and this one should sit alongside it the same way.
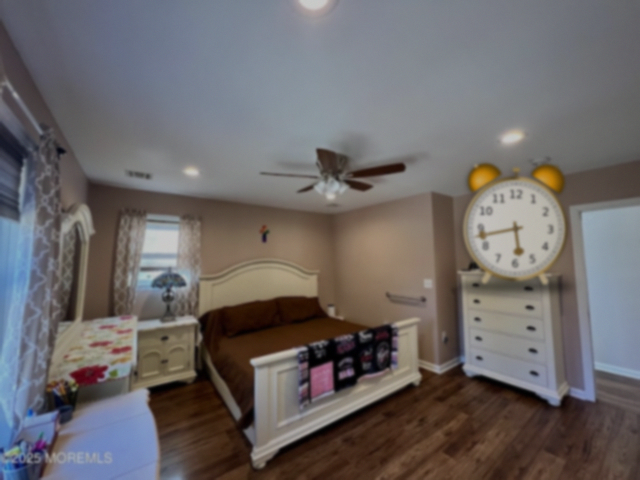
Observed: 5:43
